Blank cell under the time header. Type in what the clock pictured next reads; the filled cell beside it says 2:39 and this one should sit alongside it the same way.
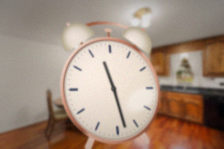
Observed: 11:28
